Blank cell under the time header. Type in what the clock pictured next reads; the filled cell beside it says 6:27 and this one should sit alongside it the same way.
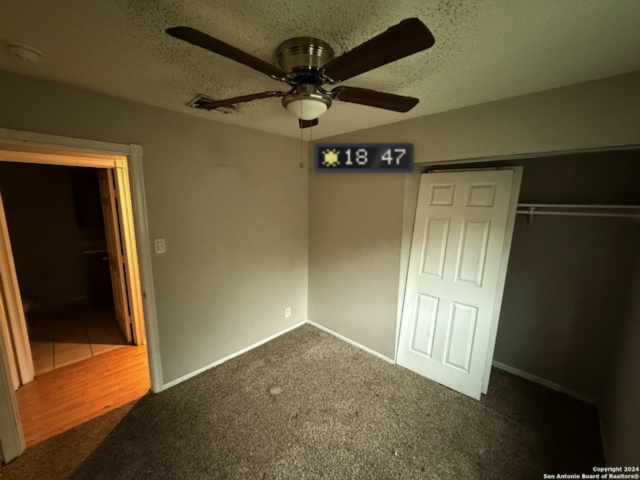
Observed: 18:47
